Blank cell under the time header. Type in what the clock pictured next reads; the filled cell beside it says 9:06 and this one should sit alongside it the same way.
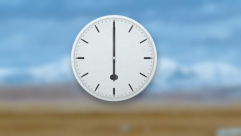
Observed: 6:00
